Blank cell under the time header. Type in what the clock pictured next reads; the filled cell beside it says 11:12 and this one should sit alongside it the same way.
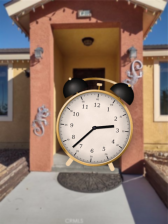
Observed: 2:37
